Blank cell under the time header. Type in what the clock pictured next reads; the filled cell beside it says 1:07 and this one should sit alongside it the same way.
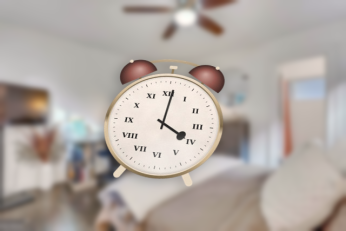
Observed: 4:01
